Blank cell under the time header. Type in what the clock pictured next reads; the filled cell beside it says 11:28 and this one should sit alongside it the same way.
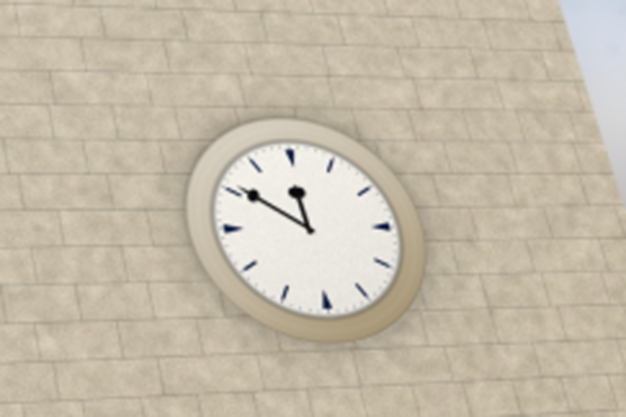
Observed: 11:51
